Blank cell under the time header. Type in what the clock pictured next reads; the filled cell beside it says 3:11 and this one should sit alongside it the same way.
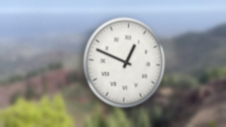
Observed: 12:48
